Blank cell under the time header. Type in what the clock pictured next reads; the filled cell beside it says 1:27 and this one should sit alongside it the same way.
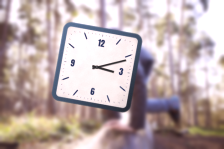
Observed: 3:11
